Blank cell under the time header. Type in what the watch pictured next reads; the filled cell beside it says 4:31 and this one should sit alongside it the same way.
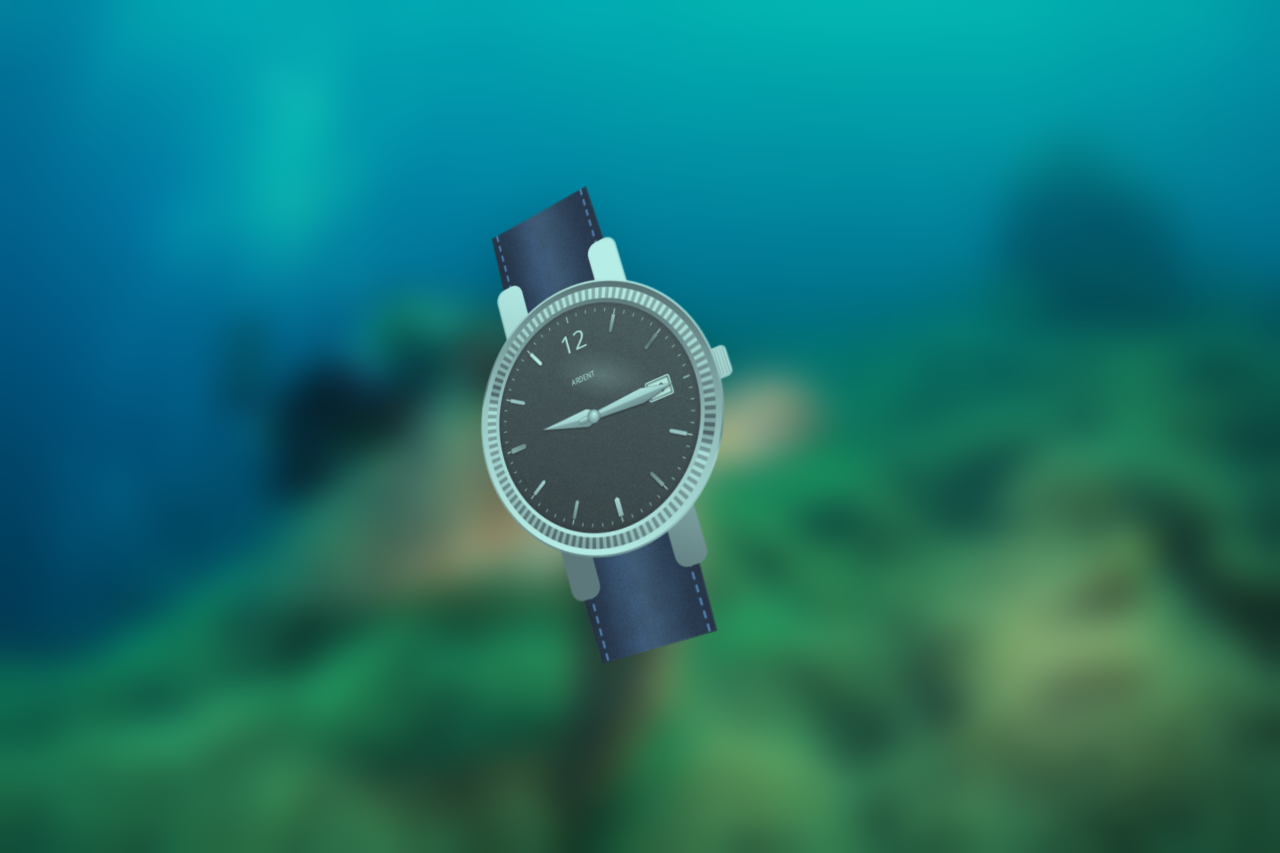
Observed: 9:15
